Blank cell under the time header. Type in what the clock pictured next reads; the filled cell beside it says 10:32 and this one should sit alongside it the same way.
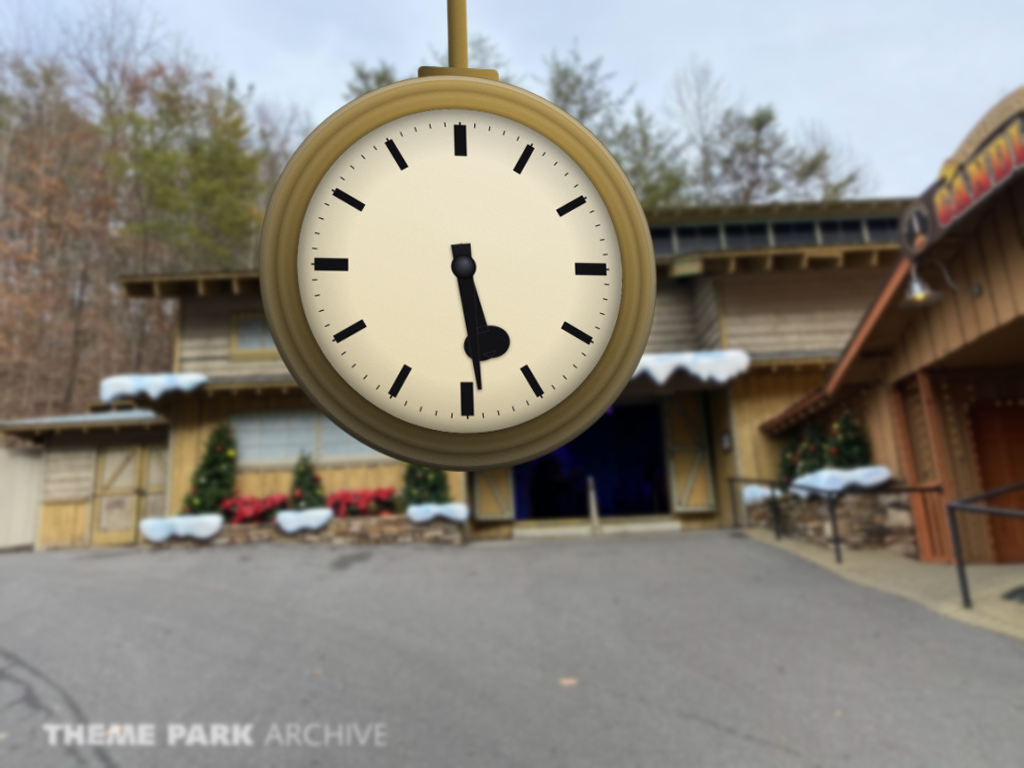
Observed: 5:29
